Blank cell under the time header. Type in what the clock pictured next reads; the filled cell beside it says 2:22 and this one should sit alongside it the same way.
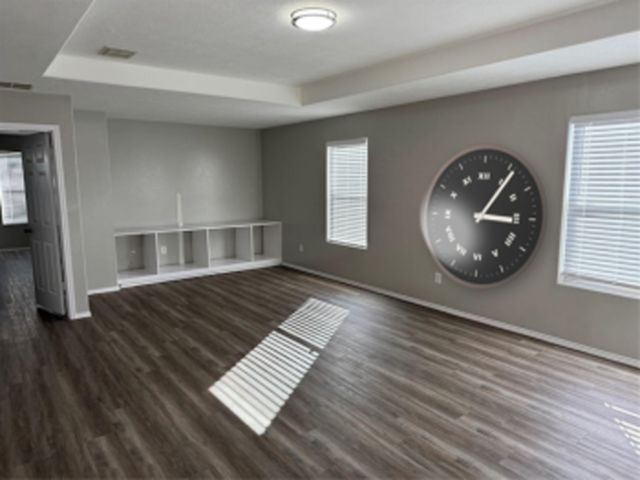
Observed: 3:06
